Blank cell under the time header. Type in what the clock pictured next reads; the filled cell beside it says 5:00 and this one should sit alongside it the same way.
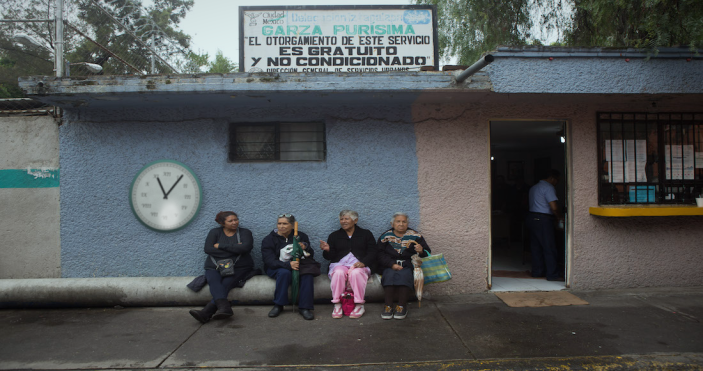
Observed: 11:06
